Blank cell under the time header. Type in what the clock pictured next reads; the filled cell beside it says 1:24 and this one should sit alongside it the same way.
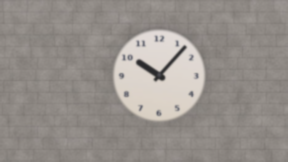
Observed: 10:07
